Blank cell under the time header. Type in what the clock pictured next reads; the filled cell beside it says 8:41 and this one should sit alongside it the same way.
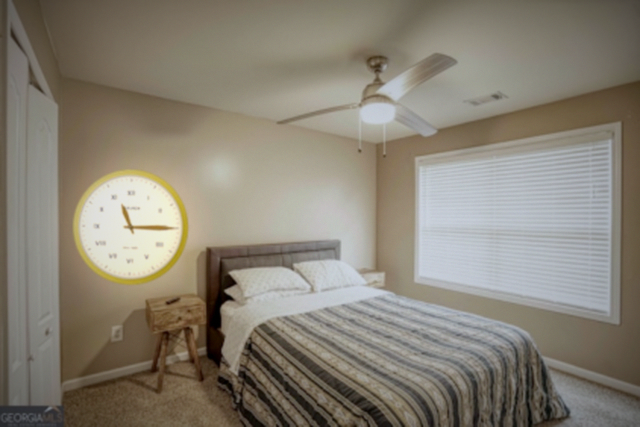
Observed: 11:15
